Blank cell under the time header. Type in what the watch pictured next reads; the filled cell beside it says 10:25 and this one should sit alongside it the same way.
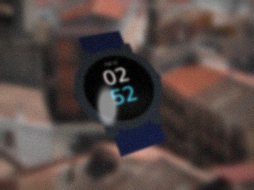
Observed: 2:52
